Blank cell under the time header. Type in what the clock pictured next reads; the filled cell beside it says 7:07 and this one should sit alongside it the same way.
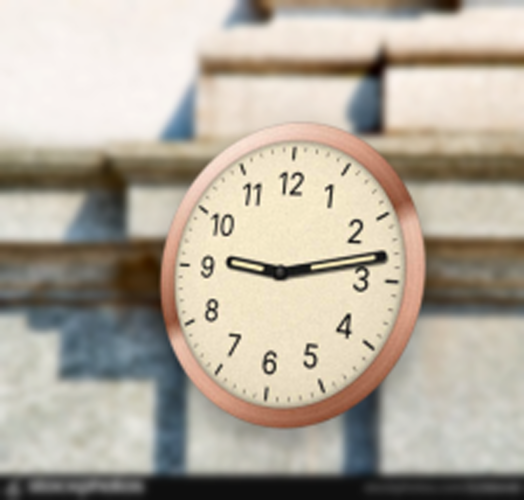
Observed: 9:13
